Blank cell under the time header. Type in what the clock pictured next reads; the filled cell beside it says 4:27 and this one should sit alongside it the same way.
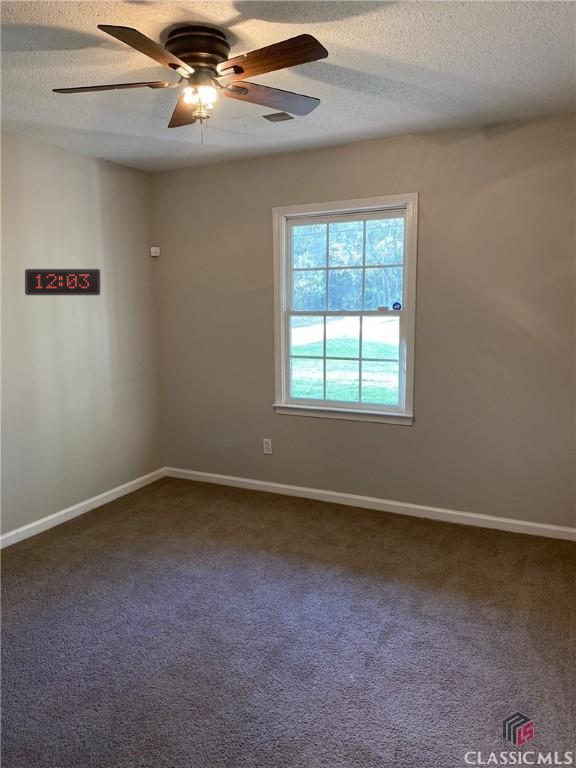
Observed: 12:03
